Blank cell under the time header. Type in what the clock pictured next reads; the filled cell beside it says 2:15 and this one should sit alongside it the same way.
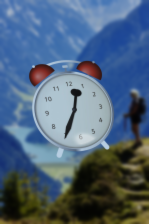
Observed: 12:35
